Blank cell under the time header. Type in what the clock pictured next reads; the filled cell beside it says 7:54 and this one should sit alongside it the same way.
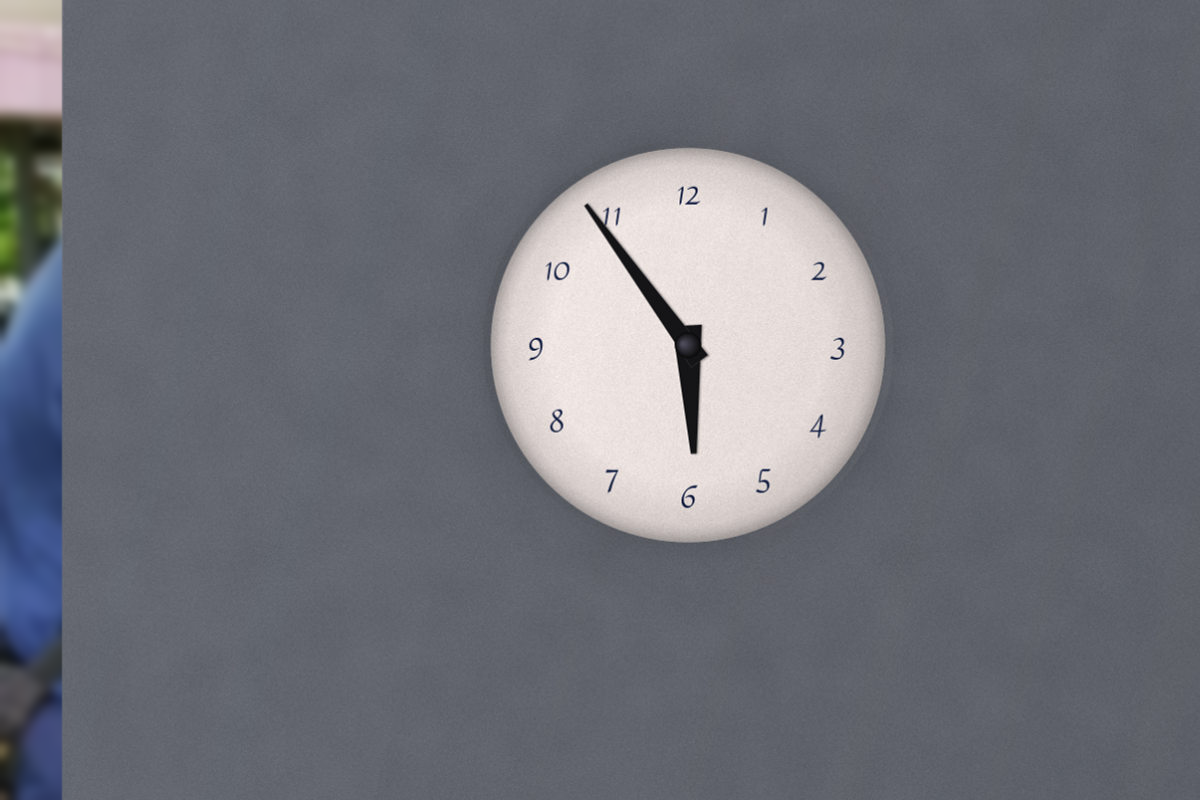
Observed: 5:54
